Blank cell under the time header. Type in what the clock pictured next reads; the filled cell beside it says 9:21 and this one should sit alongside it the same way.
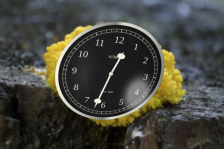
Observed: 12:32
